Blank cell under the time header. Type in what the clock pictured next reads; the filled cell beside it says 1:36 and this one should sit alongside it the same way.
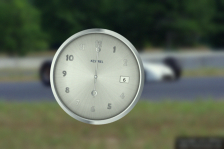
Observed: 6:00
